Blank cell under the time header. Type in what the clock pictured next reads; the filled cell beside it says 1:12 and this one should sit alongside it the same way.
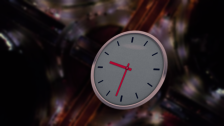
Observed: 9:32
